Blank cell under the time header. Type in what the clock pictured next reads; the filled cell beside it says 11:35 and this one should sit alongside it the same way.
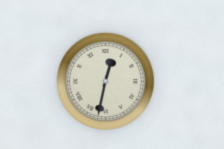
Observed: 12:32
